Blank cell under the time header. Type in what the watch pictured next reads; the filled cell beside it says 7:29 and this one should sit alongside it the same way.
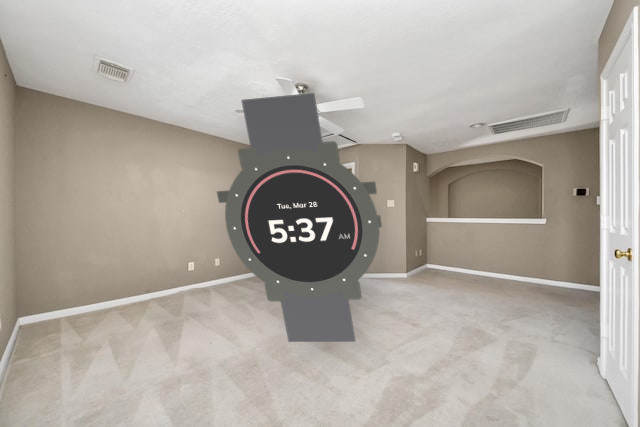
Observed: 5:37
